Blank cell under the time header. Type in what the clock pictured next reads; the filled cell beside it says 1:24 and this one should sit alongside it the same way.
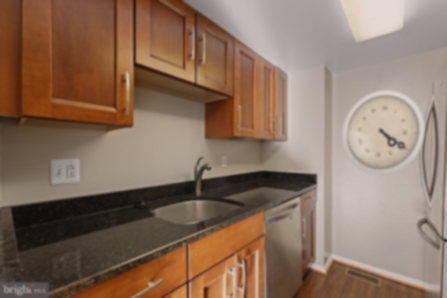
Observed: 4:20
